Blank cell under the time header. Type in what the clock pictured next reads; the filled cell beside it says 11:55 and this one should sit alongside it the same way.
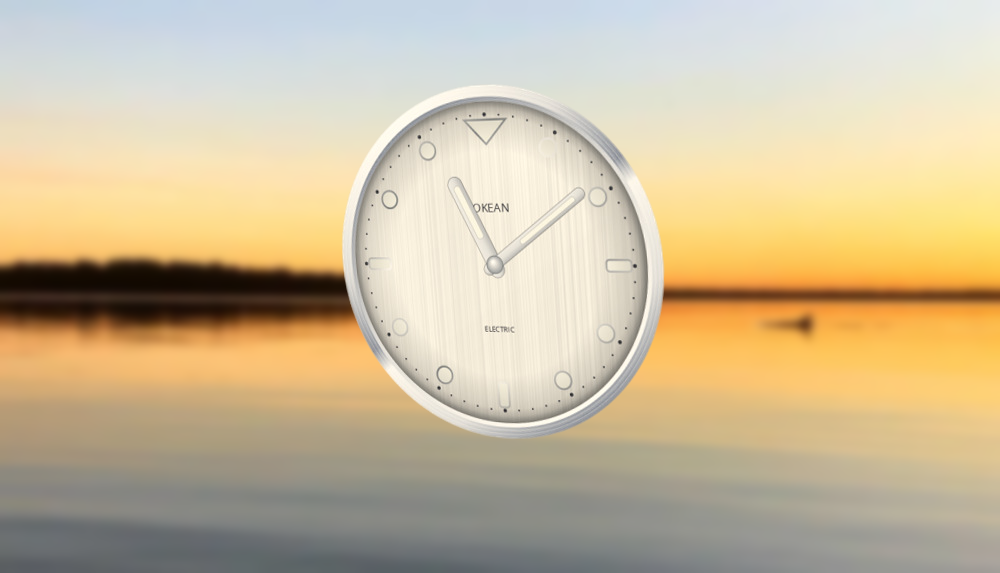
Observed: 11:09
